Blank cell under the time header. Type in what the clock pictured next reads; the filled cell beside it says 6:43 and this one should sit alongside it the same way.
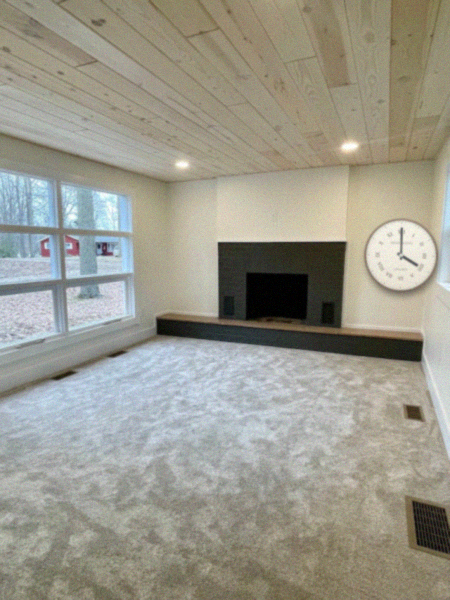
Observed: 4:00
